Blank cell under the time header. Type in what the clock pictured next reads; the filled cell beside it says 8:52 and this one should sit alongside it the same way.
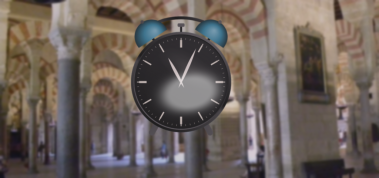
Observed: 11:04
